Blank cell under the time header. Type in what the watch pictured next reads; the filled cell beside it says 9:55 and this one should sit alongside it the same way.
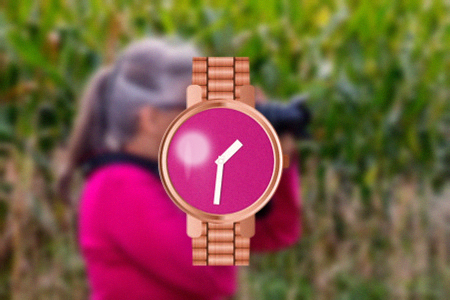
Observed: 1:31
